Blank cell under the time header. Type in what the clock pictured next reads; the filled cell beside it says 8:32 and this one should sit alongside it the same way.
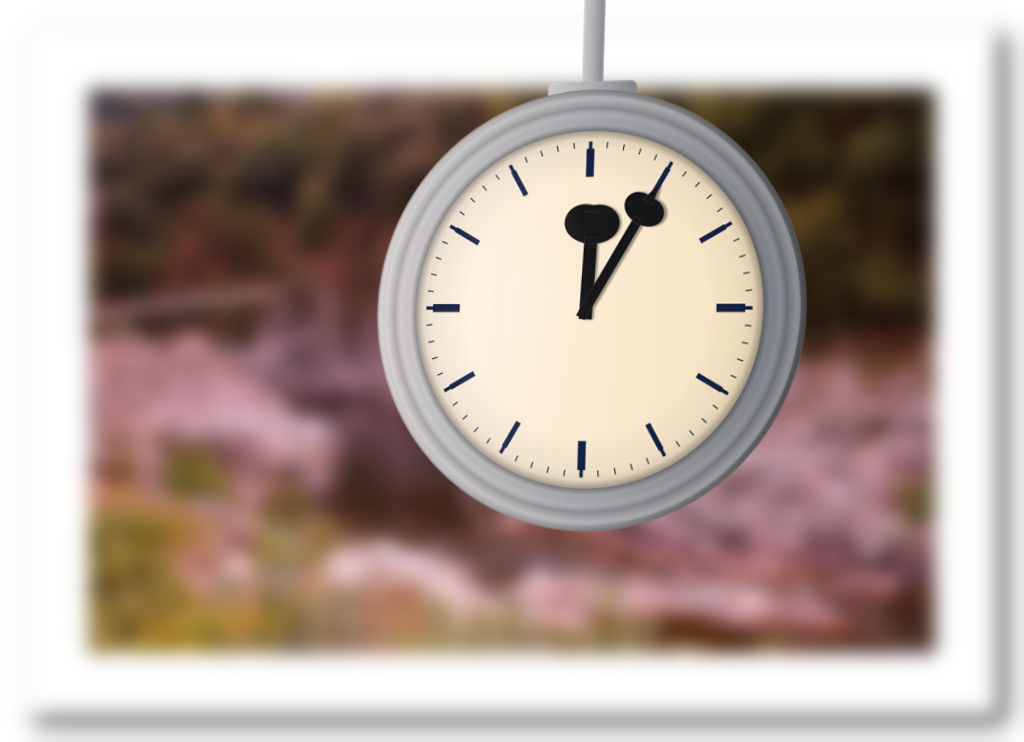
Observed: 12:05
